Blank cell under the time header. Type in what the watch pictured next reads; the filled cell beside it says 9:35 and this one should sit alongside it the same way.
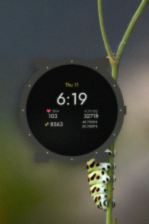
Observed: 6:19
